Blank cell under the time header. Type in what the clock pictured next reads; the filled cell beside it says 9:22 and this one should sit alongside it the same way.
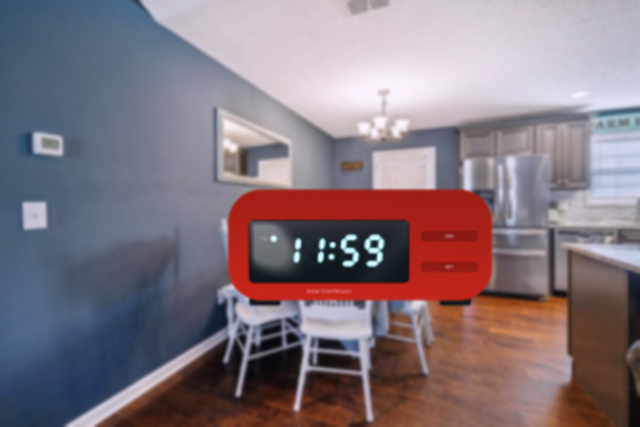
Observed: 11:59
